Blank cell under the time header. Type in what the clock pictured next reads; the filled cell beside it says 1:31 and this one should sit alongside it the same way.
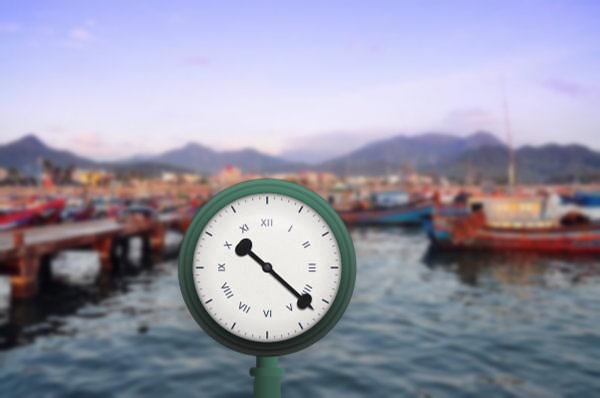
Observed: 10:22
